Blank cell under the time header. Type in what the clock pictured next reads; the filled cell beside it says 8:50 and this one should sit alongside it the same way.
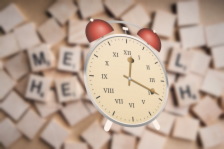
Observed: 12:19
